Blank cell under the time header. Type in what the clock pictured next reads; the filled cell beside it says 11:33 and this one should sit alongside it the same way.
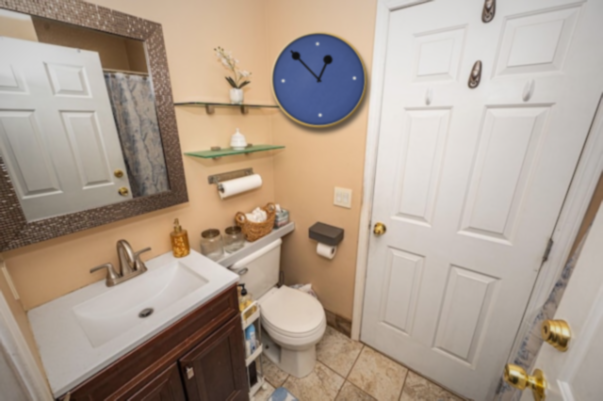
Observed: 12:53
